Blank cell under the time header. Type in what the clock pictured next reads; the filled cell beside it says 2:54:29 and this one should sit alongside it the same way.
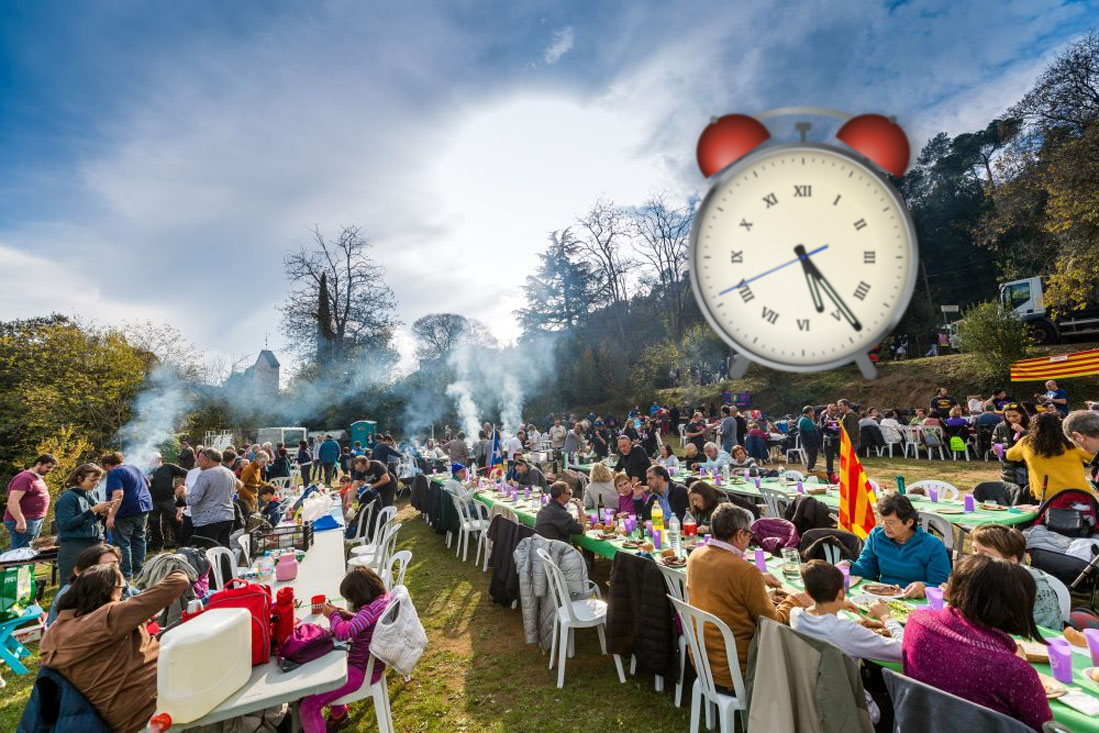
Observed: 5:23:41
